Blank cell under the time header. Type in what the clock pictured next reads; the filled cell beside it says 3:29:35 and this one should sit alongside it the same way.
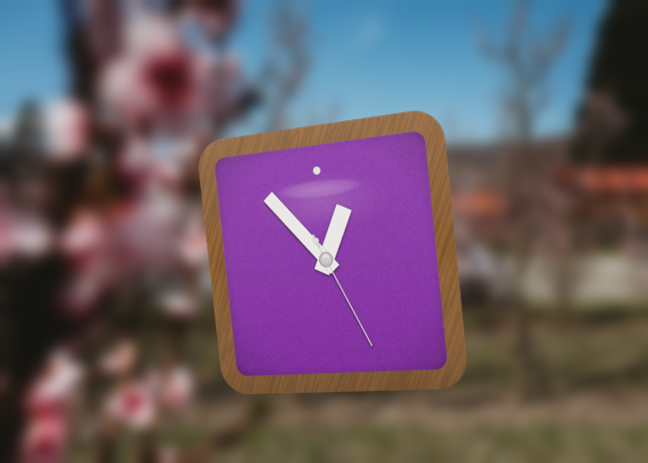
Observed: 12:53:26
